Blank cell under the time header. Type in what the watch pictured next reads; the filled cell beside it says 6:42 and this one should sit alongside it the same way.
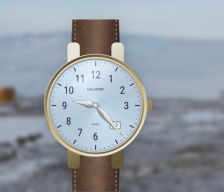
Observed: 9:23
